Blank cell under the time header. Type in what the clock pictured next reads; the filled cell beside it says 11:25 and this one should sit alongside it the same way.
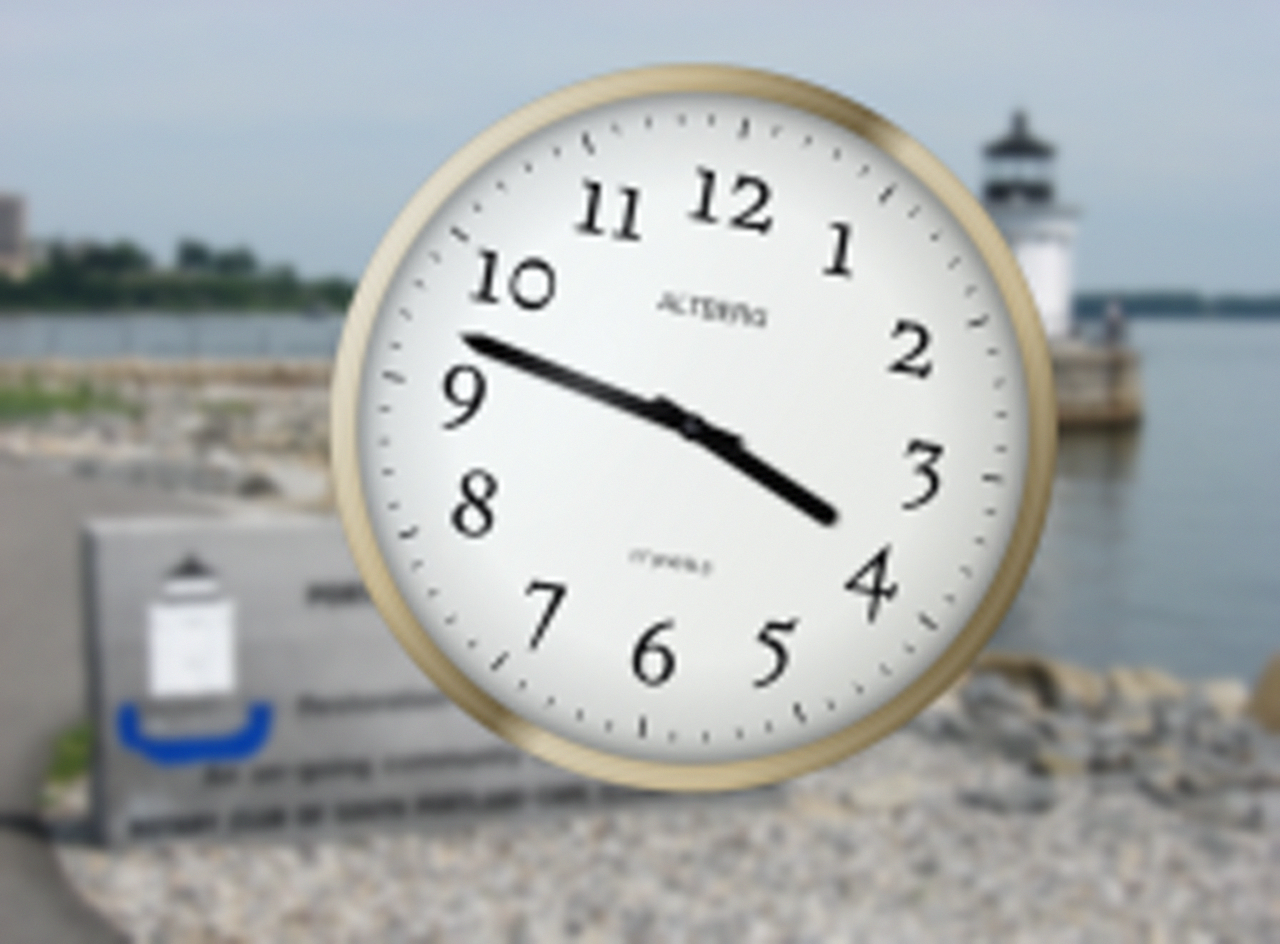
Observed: 3:47
